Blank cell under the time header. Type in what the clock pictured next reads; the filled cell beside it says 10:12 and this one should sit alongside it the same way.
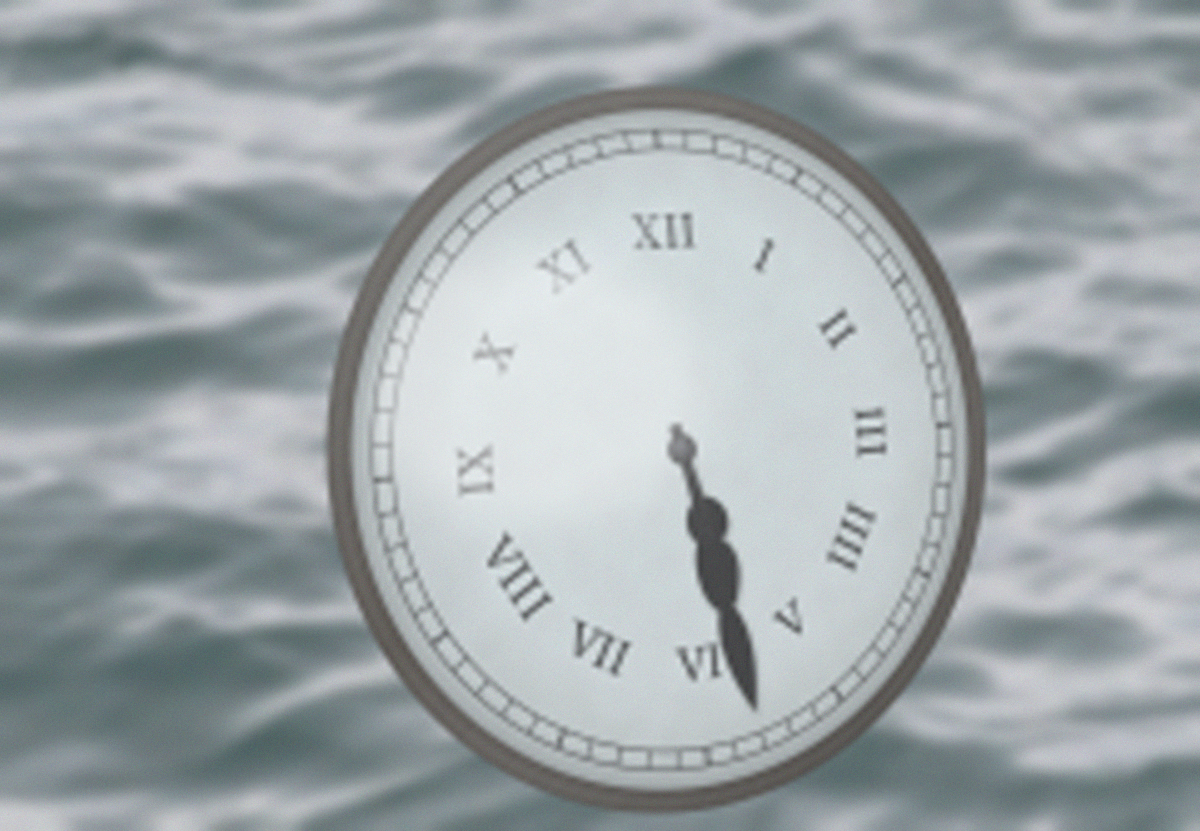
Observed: 5:28
